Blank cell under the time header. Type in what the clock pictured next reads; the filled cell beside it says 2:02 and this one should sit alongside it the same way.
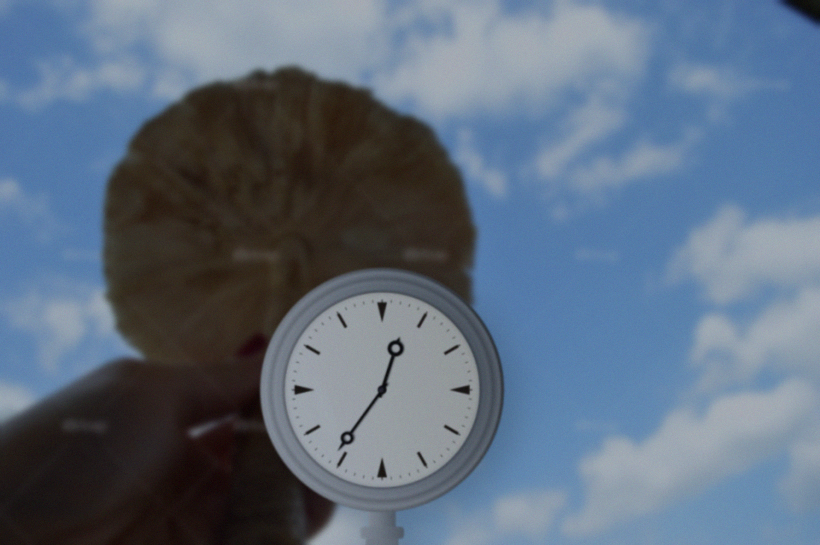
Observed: 12:36
